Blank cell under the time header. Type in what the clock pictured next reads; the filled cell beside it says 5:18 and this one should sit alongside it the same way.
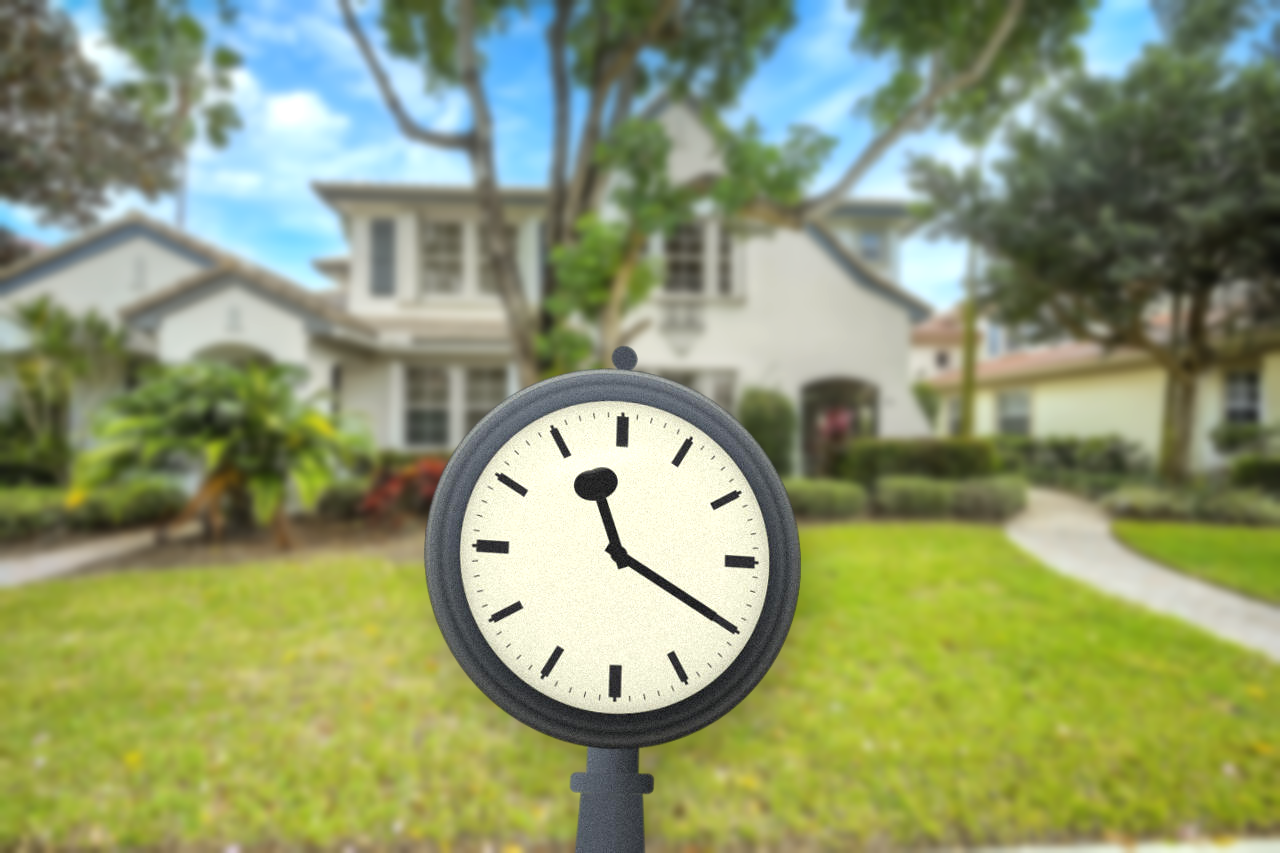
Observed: 11:20
